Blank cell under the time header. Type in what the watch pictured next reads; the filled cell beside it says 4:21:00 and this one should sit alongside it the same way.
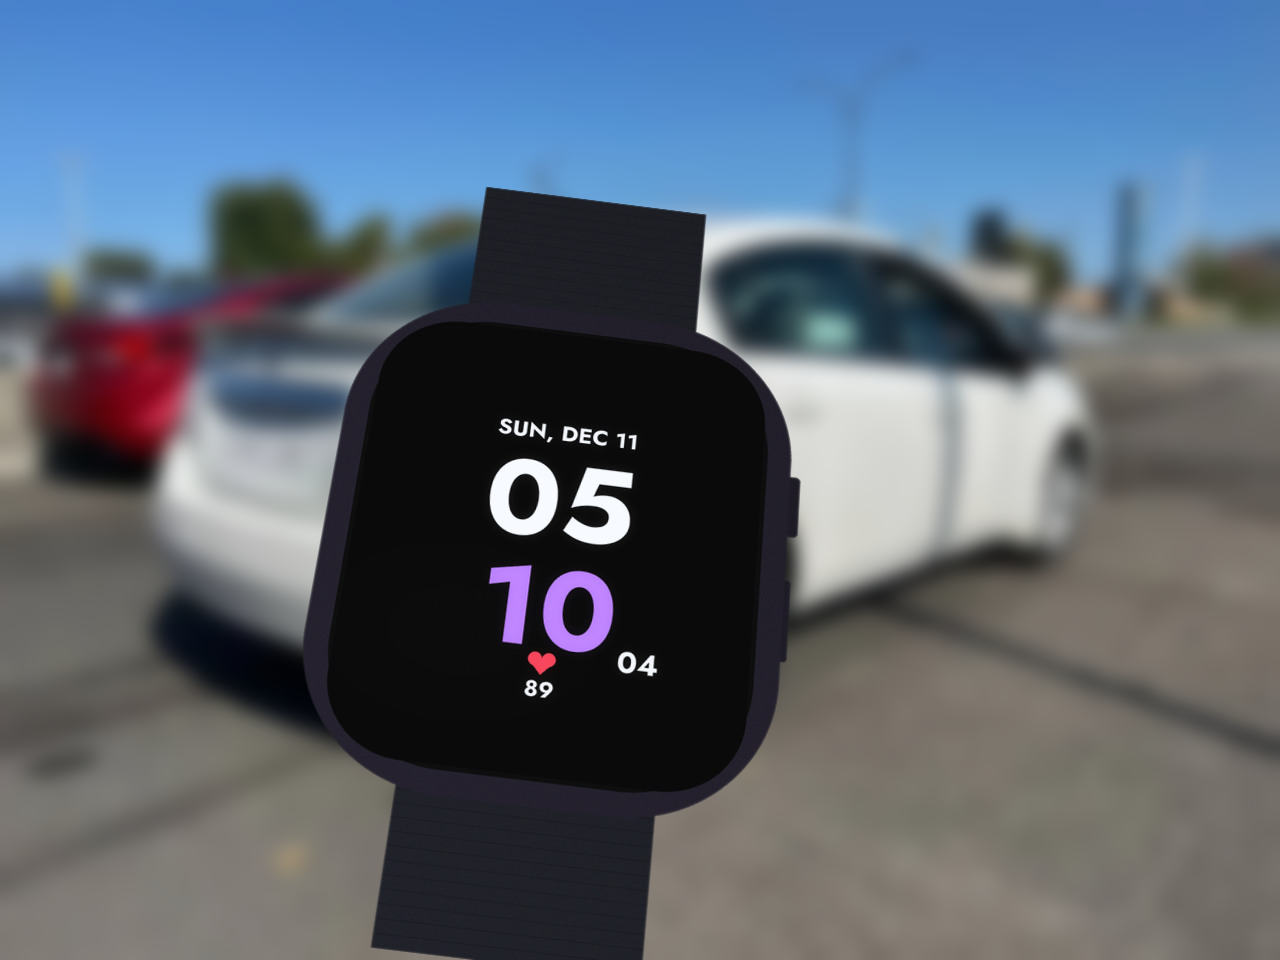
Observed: 5:10:04
